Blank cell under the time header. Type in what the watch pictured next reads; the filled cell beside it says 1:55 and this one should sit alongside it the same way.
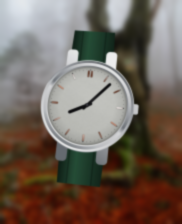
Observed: 8:07
